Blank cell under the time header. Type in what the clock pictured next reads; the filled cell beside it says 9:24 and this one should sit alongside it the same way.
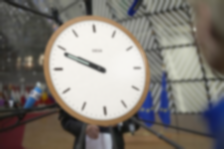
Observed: 9:49
